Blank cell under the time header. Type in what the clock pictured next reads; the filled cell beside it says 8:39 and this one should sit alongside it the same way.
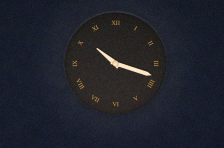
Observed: 10:18
